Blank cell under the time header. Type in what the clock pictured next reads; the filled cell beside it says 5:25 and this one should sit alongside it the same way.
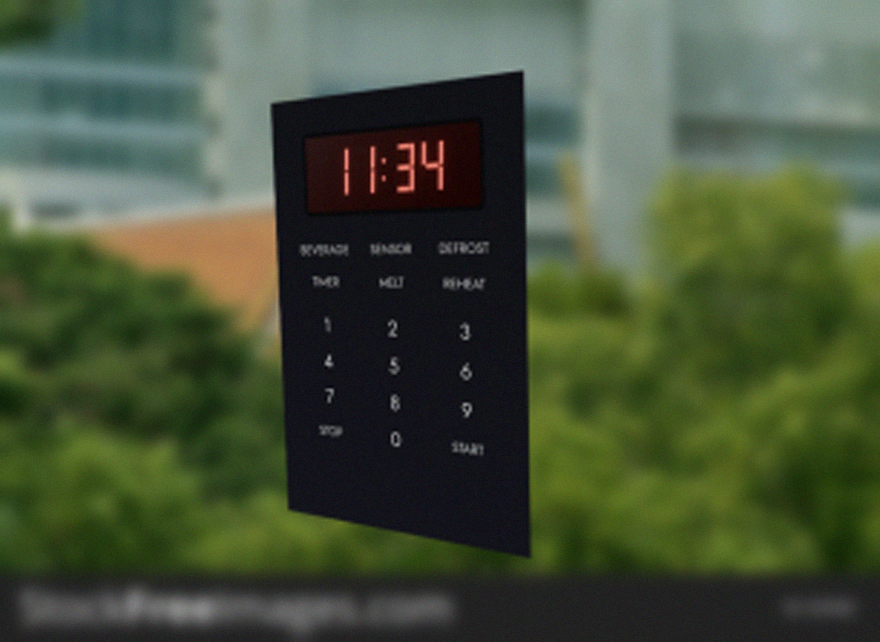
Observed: 11:34
